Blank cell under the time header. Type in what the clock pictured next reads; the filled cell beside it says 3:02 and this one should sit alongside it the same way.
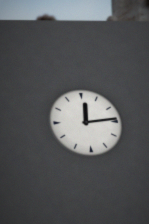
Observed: 12:14
